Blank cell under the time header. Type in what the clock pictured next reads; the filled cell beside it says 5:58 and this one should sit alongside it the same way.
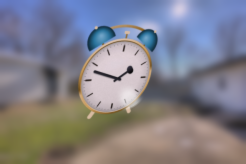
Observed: 1:48
